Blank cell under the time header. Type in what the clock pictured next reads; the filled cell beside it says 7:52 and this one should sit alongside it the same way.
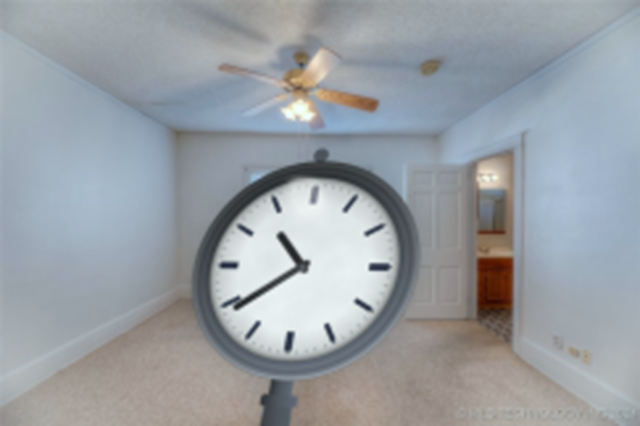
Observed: 10:39
